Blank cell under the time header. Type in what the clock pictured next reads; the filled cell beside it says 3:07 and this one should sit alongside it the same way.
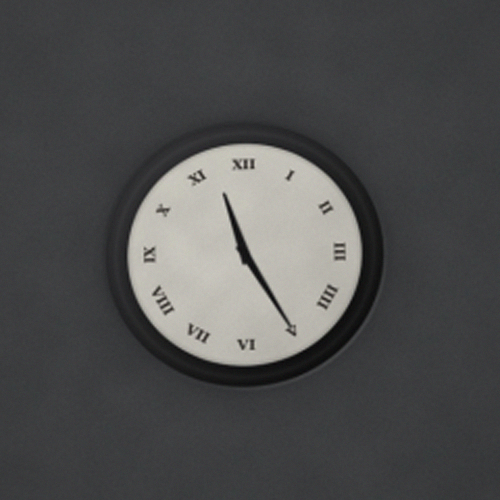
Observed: 11:25
